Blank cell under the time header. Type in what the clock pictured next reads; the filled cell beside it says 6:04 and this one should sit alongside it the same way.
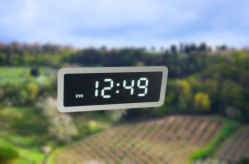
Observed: 12:49
